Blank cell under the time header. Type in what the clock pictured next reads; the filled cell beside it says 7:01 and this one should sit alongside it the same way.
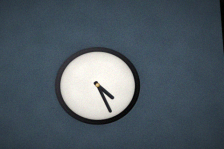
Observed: 4:26
